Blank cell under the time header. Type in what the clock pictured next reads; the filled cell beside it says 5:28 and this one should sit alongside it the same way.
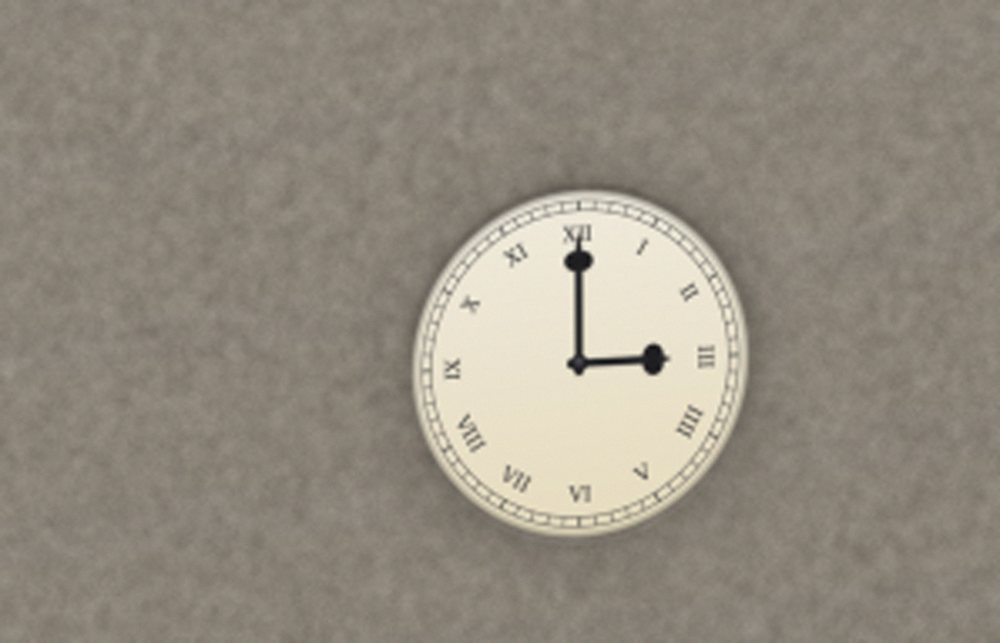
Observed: 3:00
